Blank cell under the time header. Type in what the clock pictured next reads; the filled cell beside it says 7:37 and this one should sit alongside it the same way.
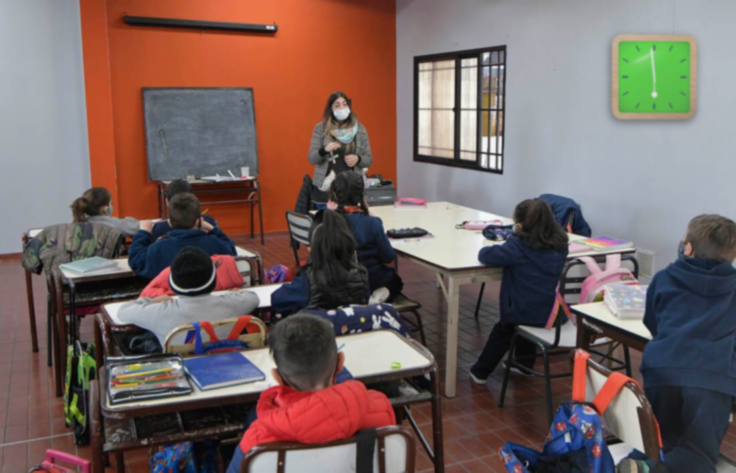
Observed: 5:59
